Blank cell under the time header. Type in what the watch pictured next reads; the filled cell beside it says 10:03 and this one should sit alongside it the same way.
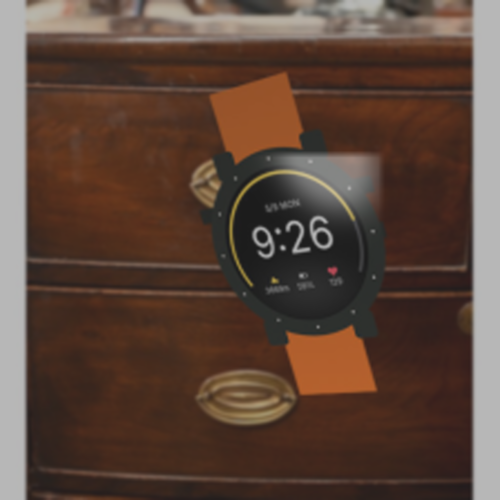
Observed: 9:26
